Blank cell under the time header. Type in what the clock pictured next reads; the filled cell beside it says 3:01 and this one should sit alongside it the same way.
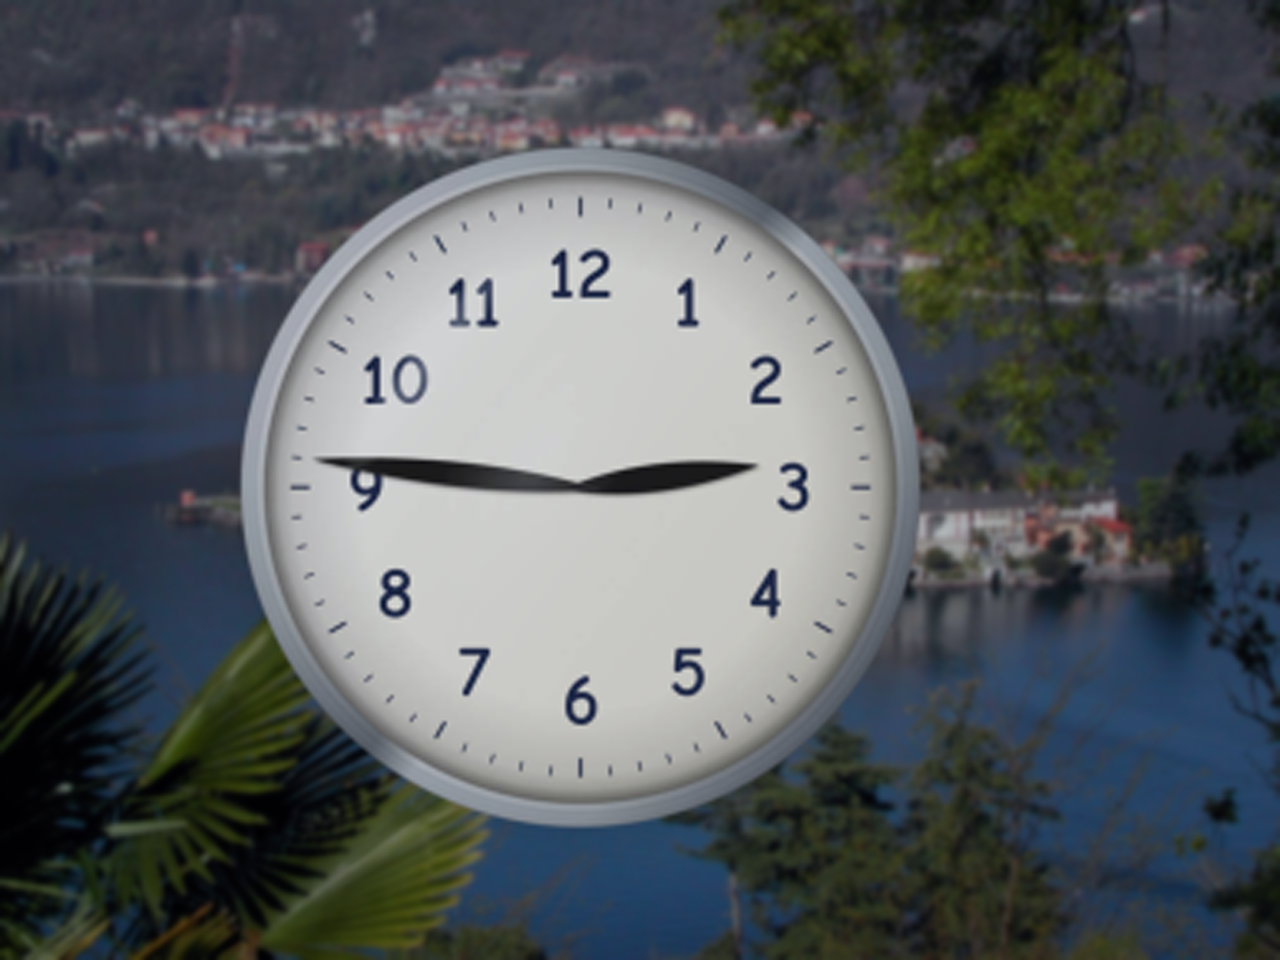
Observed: 2:46
